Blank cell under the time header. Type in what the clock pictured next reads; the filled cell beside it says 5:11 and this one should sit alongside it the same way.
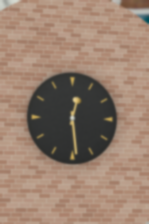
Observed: 12:29
